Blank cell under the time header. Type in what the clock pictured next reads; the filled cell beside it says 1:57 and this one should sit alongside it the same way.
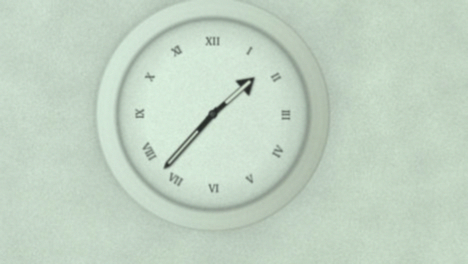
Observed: 1:37
